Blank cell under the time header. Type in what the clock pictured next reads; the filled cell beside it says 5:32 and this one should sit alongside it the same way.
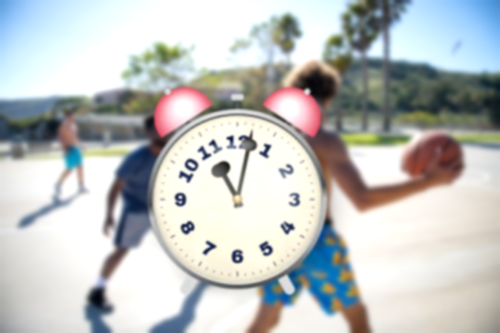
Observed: 11:02
